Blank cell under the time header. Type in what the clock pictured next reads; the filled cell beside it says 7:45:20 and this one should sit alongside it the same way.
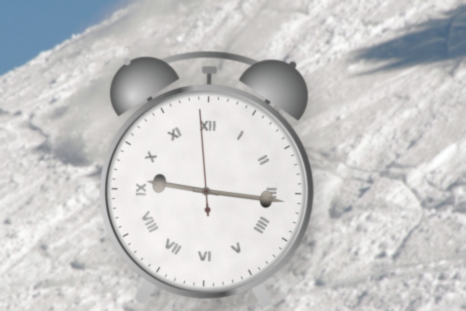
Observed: 9:15:59
